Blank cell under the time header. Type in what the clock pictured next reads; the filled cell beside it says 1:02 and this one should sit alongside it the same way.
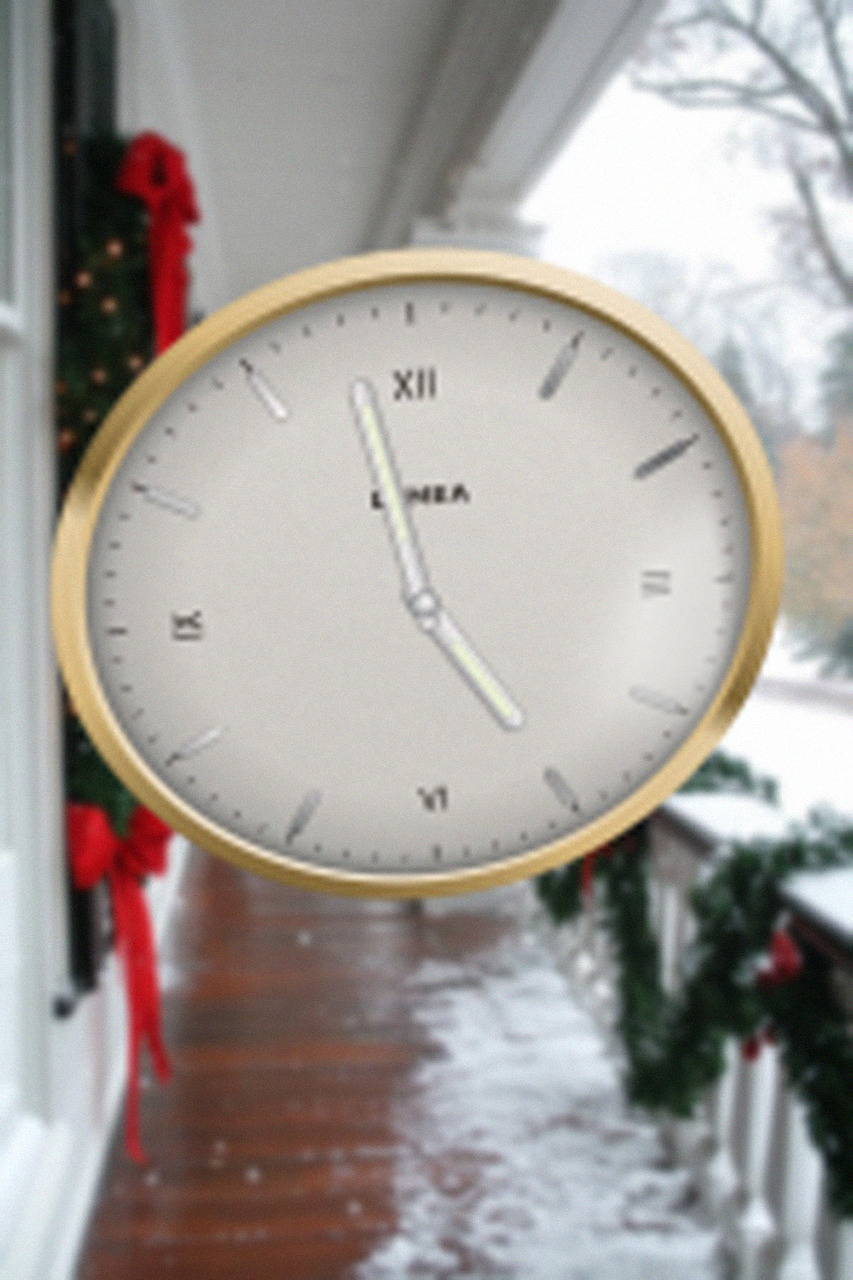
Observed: 4:58
